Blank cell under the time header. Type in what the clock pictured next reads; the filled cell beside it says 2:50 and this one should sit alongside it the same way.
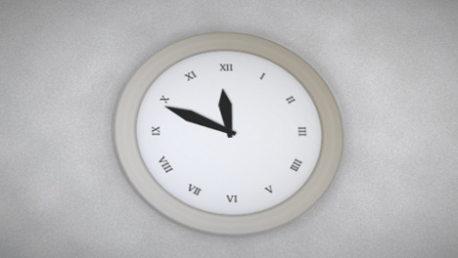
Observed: 11:49
